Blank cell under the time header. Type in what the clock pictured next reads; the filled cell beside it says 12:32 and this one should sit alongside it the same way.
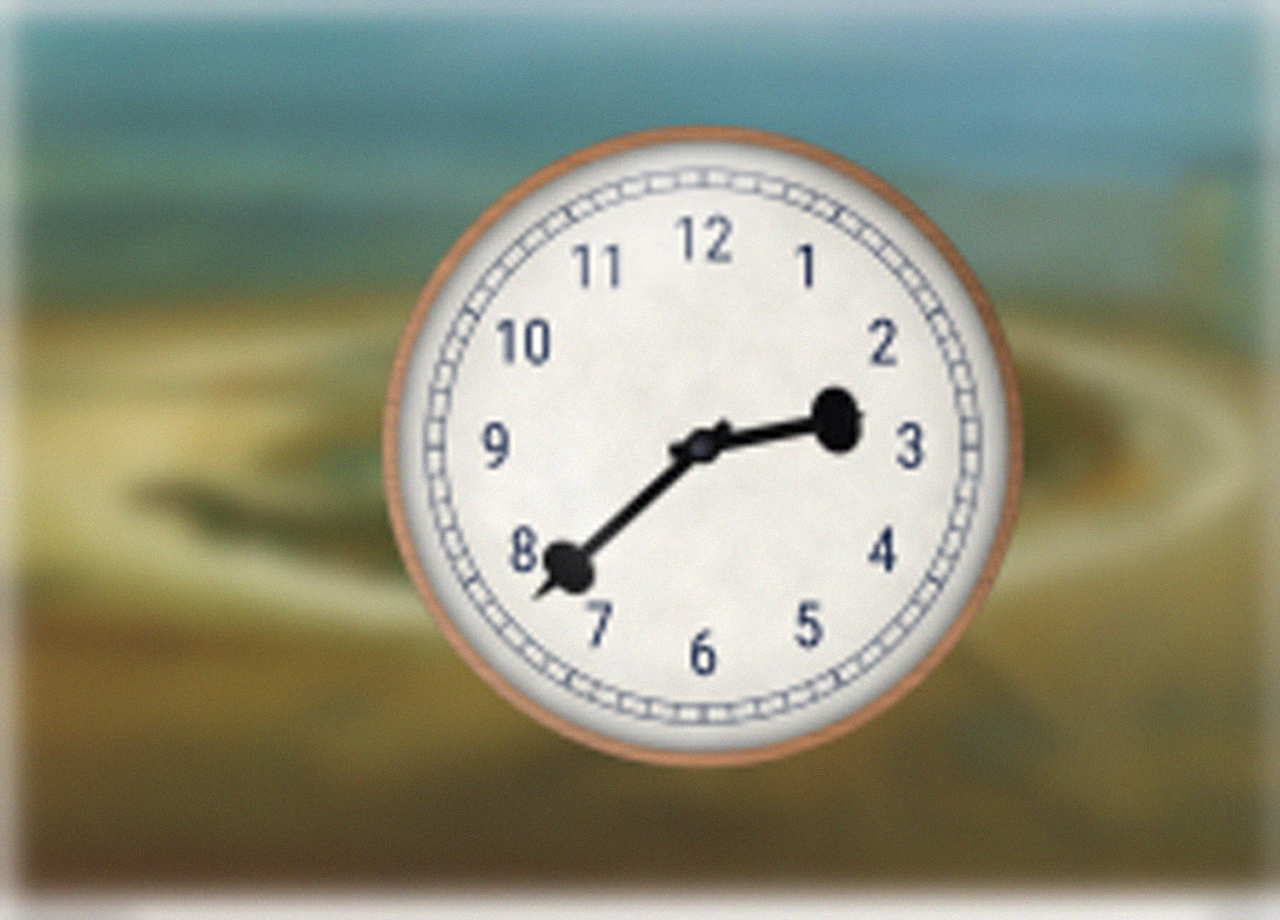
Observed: 2:38
